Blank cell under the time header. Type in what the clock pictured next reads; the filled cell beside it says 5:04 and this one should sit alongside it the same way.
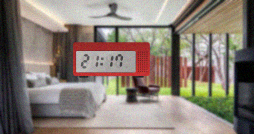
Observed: 21:17
